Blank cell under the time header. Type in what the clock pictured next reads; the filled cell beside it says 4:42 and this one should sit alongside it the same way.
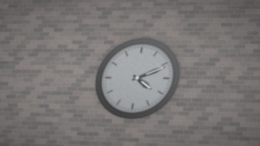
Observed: 4:11
